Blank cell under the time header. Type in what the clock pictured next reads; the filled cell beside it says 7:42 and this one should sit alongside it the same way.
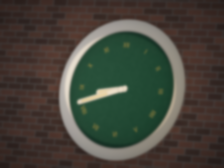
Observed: 8:42
